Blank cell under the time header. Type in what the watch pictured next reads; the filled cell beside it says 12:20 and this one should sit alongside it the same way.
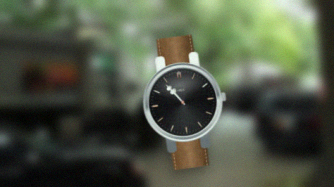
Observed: 10:54
